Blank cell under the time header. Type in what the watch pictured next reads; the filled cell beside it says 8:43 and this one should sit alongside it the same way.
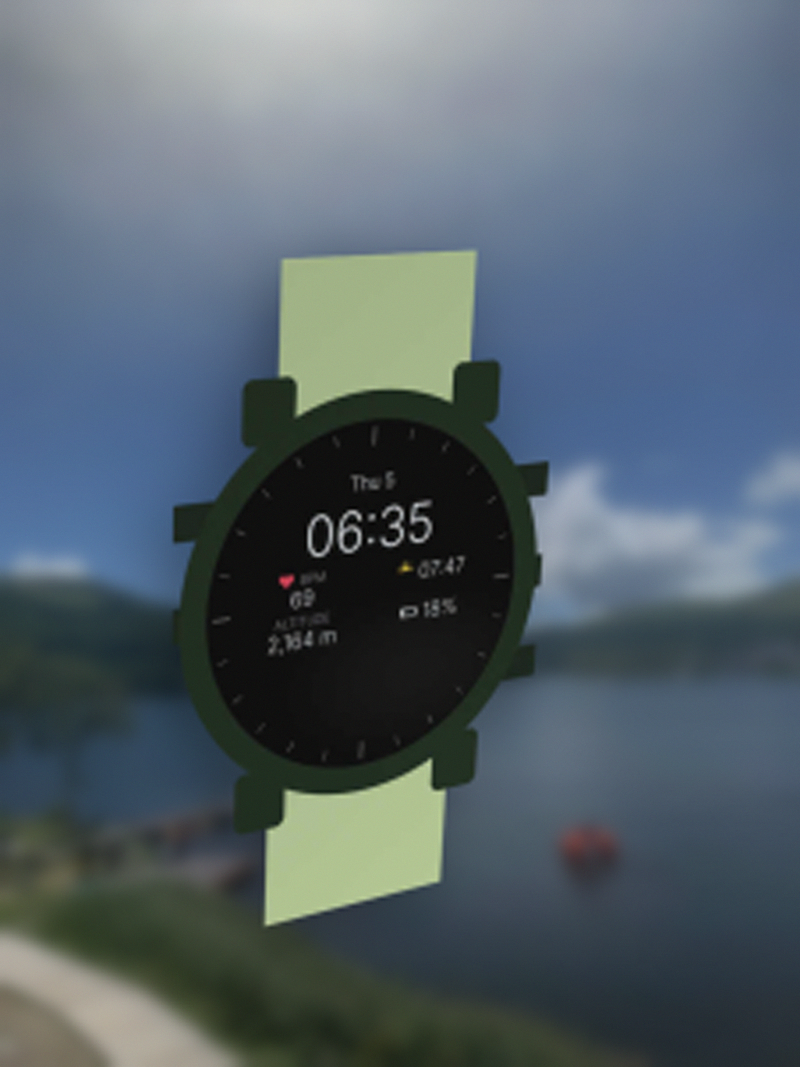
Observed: 6:35
